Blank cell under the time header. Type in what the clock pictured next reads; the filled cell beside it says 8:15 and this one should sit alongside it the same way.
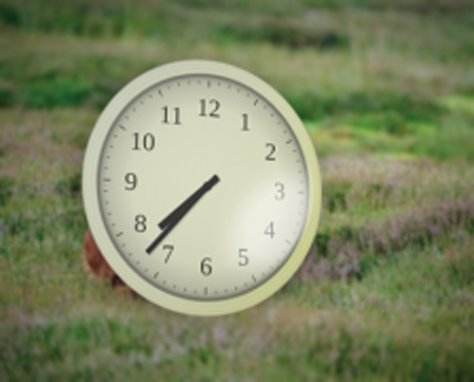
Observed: 7:37
